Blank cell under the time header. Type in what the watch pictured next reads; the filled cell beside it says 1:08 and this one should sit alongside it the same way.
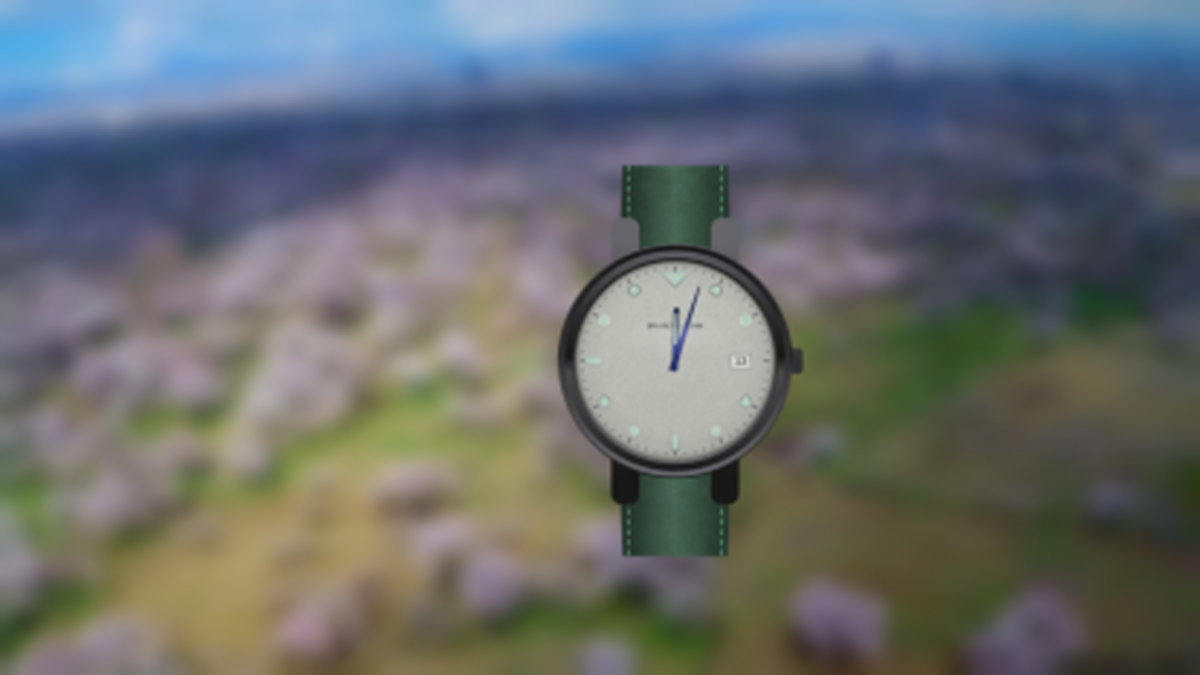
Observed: 12:03
